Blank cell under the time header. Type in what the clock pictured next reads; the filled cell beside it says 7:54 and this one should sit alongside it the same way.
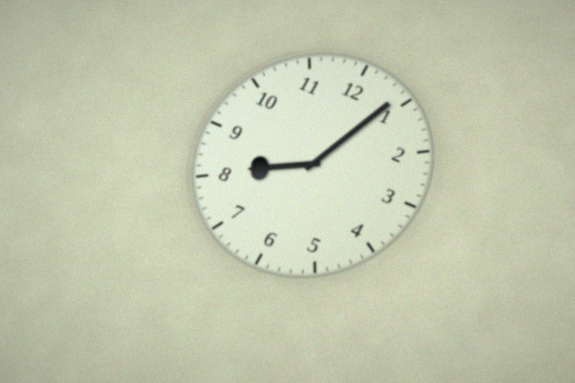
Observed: 8:04
